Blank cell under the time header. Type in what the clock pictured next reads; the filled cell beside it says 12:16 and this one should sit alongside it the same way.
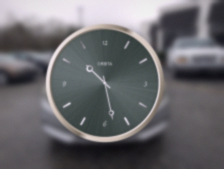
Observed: 10:28
